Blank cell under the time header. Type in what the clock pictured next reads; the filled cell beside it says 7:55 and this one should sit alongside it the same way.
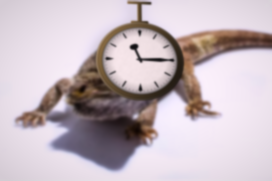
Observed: 11:15
